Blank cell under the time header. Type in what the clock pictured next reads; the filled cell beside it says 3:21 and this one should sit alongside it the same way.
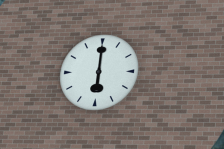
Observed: 6:00
